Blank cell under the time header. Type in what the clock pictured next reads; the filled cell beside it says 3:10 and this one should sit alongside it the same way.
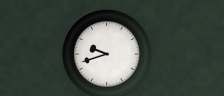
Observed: 9:42
